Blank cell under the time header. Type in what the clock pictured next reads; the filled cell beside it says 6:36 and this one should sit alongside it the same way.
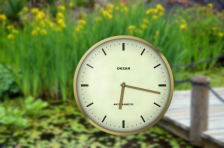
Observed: 6:17
